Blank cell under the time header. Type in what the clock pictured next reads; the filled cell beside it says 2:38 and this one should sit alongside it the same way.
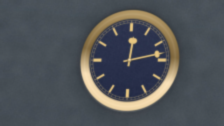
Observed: 12:13
